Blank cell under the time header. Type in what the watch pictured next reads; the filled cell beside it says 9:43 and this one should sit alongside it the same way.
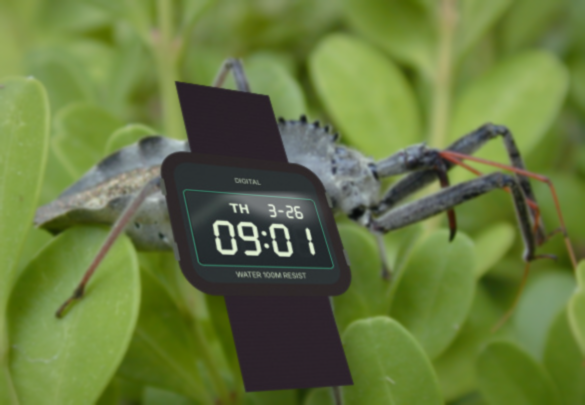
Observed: 9:01
